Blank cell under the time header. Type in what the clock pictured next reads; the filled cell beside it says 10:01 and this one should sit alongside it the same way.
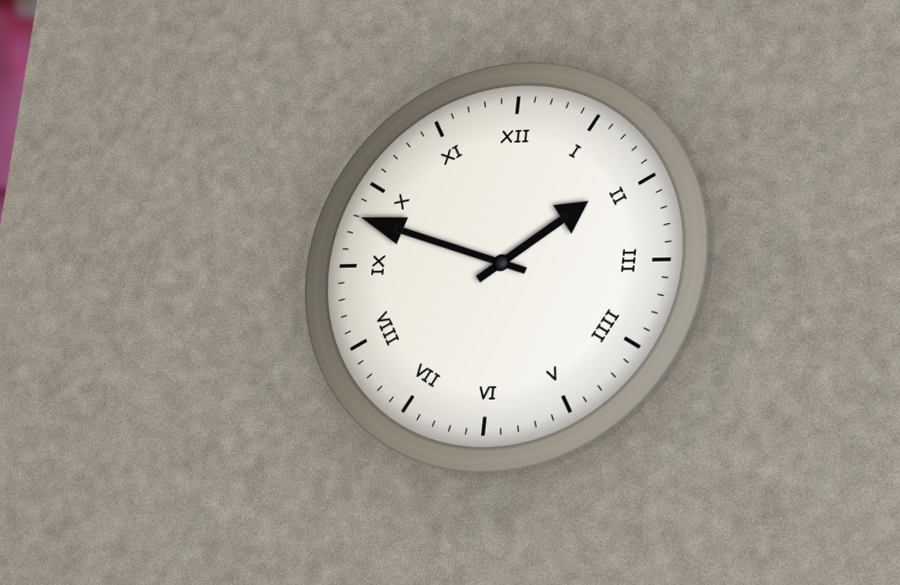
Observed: 1:48
